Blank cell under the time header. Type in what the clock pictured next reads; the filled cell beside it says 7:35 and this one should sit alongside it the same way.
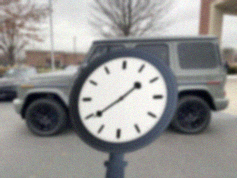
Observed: 1:39
